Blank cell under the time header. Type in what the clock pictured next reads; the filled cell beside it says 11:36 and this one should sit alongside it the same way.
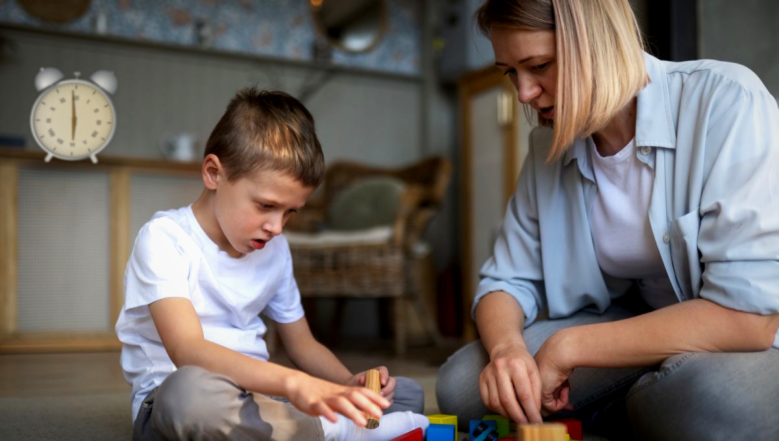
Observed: 5:59
